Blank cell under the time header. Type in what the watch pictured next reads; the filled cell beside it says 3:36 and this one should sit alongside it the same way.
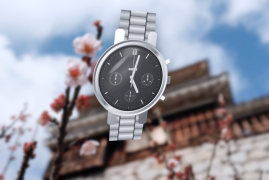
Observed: 5:02
